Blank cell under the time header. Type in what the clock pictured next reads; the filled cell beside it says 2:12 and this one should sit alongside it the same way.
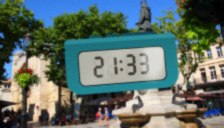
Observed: 21:33
